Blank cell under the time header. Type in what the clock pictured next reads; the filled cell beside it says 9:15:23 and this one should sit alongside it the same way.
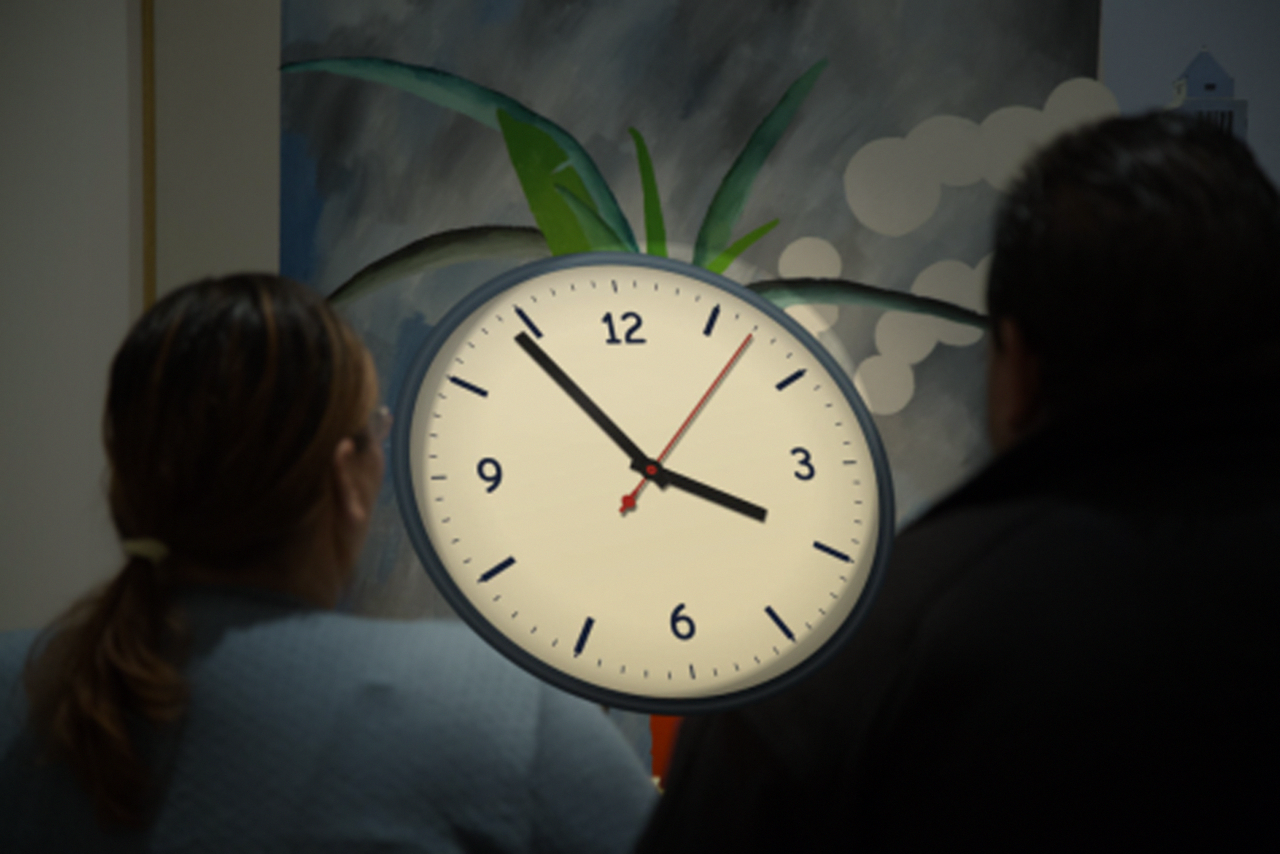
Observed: 3:54:07
